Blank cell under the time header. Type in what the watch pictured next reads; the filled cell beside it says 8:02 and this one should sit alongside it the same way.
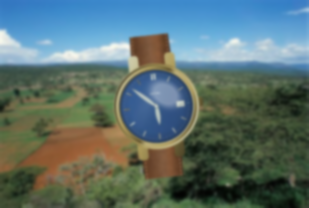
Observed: 5:52
